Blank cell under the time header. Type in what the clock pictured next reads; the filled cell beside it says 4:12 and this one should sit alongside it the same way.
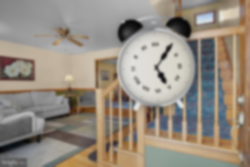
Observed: 5:06
